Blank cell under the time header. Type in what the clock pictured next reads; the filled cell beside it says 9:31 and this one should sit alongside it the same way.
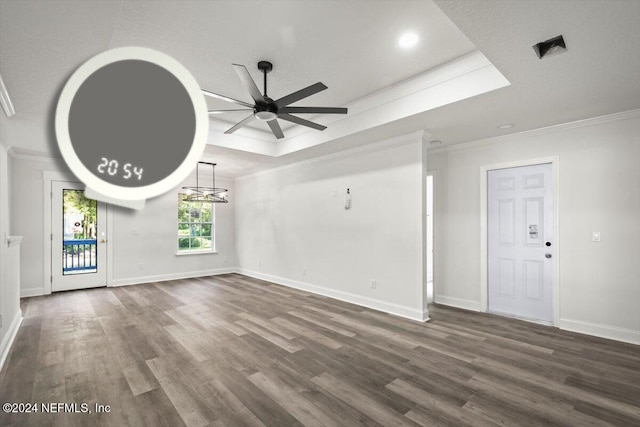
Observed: 20:54
